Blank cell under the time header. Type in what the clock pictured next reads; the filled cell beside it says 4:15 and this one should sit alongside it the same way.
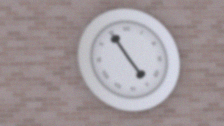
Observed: 4:55
